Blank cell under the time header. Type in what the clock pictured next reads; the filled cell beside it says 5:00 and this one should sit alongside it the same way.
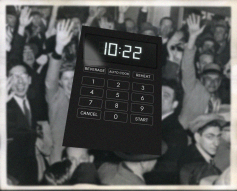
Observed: 10:22
